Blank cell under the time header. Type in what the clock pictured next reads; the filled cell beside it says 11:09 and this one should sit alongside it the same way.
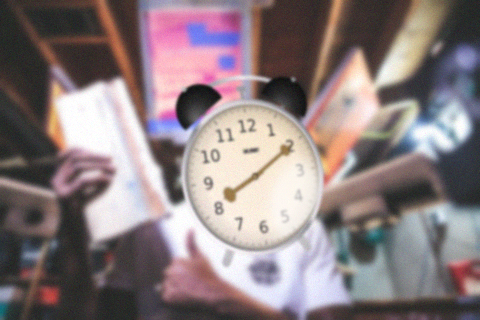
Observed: 8:10
